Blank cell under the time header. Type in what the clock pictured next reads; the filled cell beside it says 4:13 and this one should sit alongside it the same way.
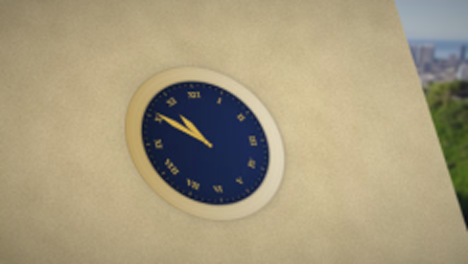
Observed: 10:51
